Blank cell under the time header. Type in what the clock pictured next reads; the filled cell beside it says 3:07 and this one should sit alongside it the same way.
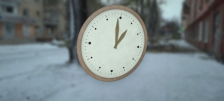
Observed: 12:59
